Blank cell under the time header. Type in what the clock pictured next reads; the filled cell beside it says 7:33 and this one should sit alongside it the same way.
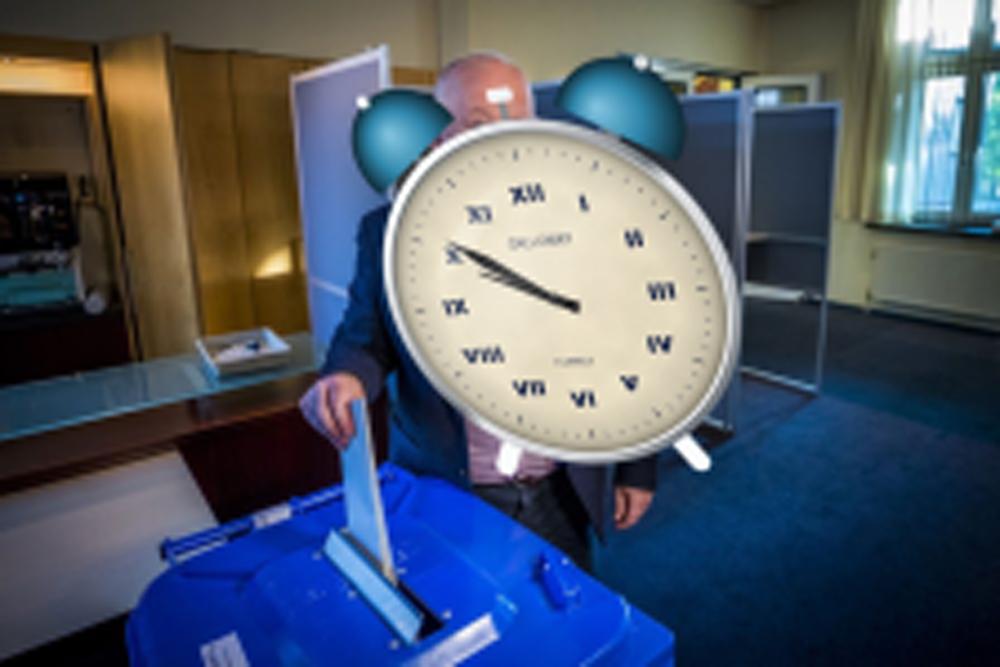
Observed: 9:51
